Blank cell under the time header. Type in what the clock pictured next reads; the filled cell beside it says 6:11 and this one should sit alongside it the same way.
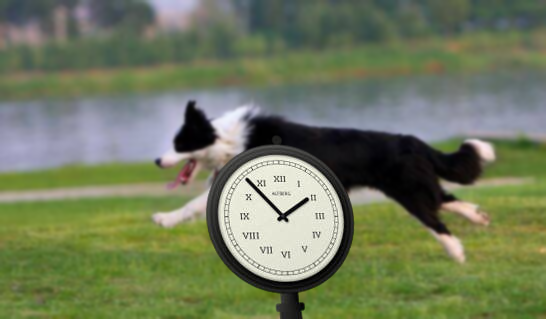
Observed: 1:53
